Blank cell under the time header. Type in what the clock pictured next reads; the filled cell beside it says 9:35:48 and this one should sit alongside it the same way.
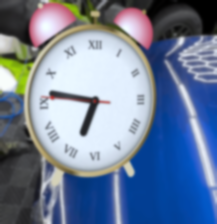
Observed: 6:46:46
